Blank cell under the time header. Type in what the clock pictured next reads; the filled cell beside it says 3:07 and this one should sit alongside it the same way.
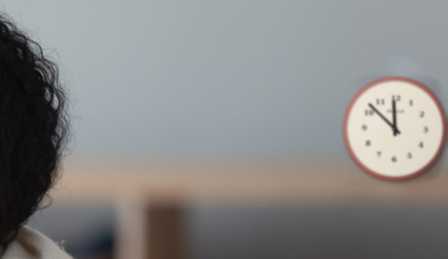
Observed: 11:52
